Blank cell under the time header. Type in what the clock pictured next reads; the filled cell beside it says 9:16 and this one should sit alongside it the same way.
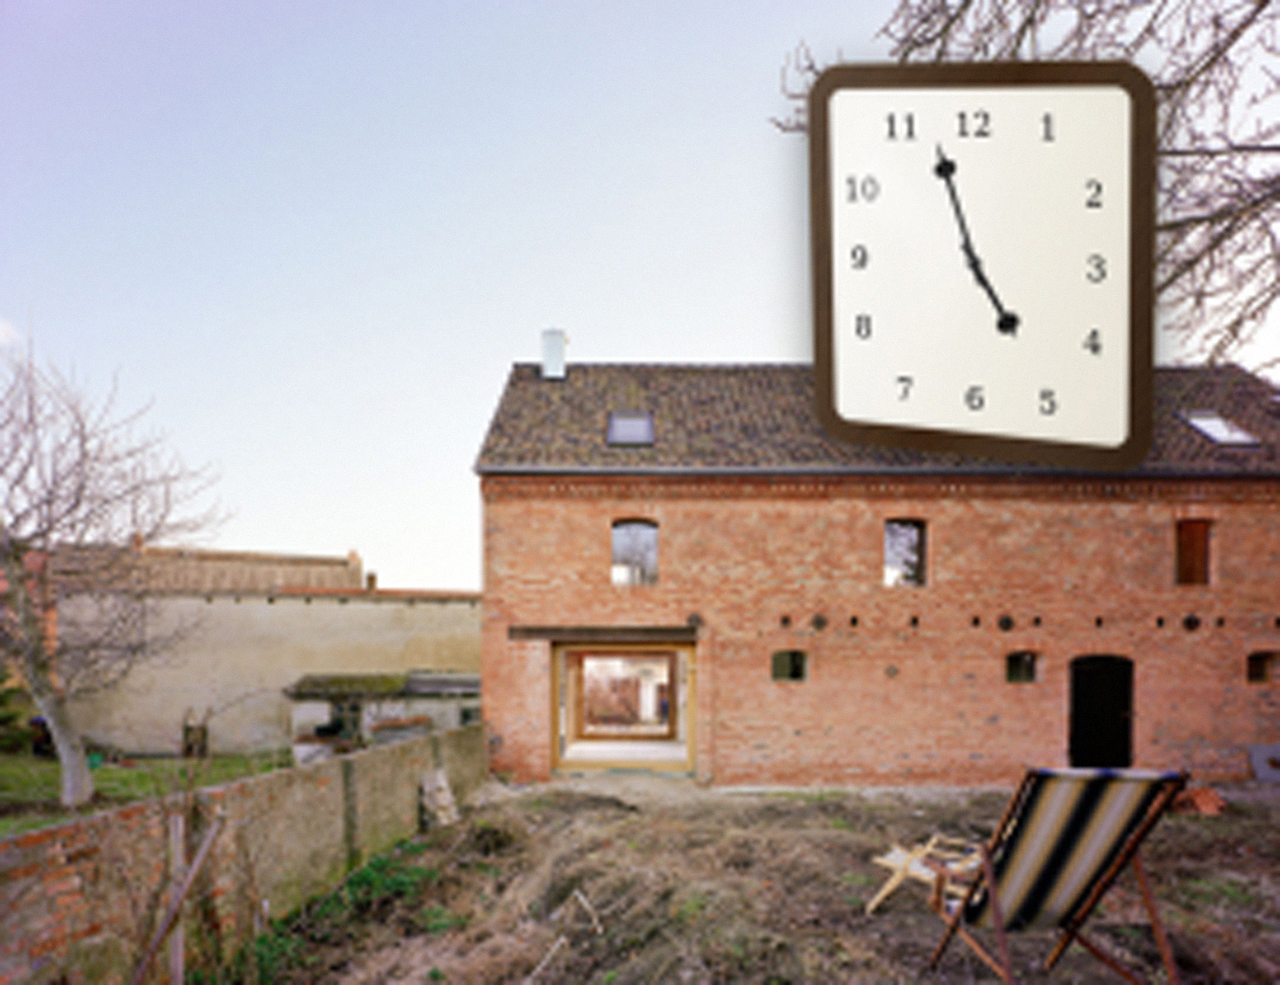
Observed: 4:57
